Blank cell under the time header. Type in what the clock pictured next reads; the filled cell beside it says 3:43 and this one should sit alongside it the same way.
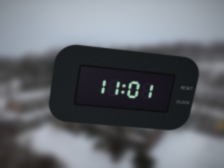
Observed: 11:01
